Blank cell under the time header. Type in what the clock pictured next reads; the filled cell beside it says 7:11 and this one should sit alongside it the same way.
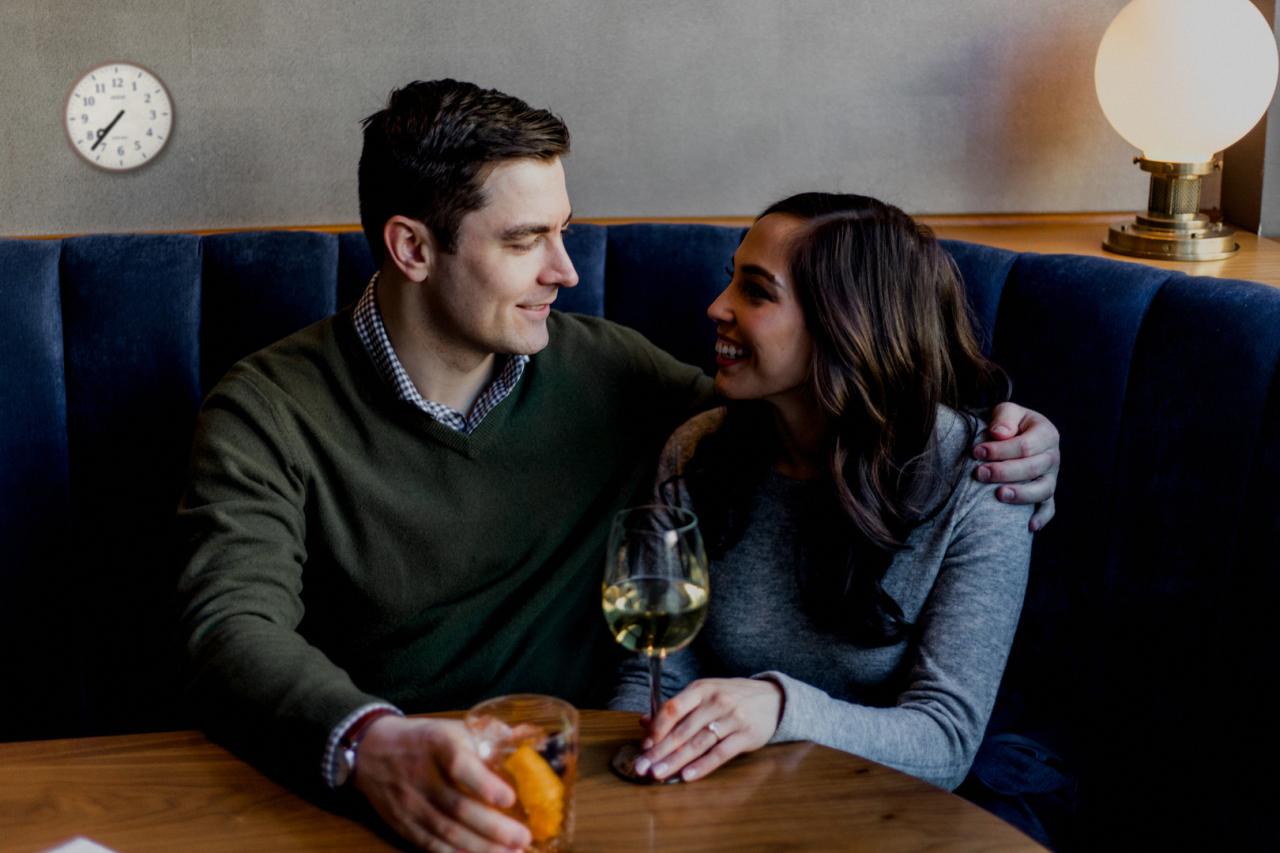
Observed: 7:37
